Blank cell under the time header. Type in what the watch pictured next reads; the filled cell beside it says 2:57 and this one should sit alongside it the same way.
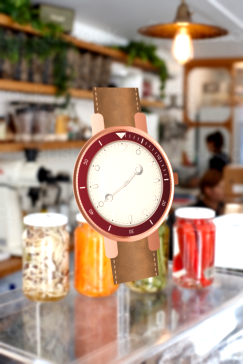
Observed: 1:40
